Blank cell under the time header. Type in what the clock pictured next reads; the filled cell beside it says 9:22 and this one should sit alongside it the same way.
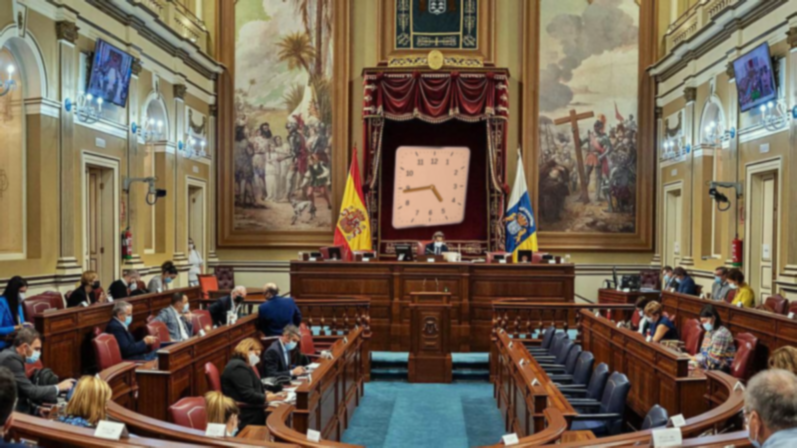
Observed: 4:44
